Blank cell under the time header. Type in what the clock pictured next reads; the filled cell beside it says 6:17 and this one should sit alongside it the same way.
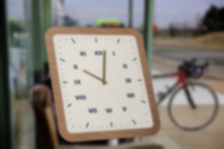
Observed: 10:02
